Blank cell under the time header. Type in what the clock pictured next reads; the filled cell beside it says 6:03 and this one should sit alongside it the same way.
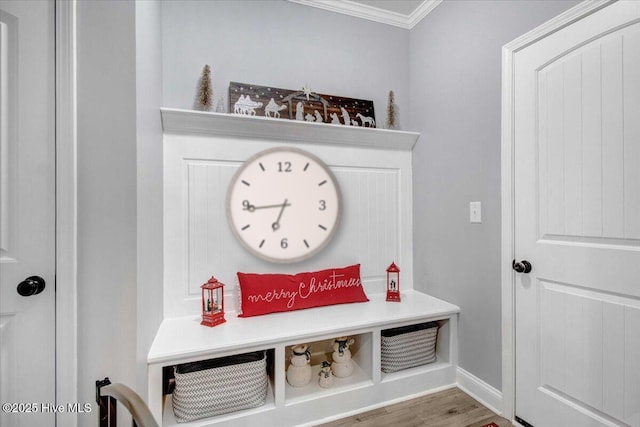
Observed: 6:44
